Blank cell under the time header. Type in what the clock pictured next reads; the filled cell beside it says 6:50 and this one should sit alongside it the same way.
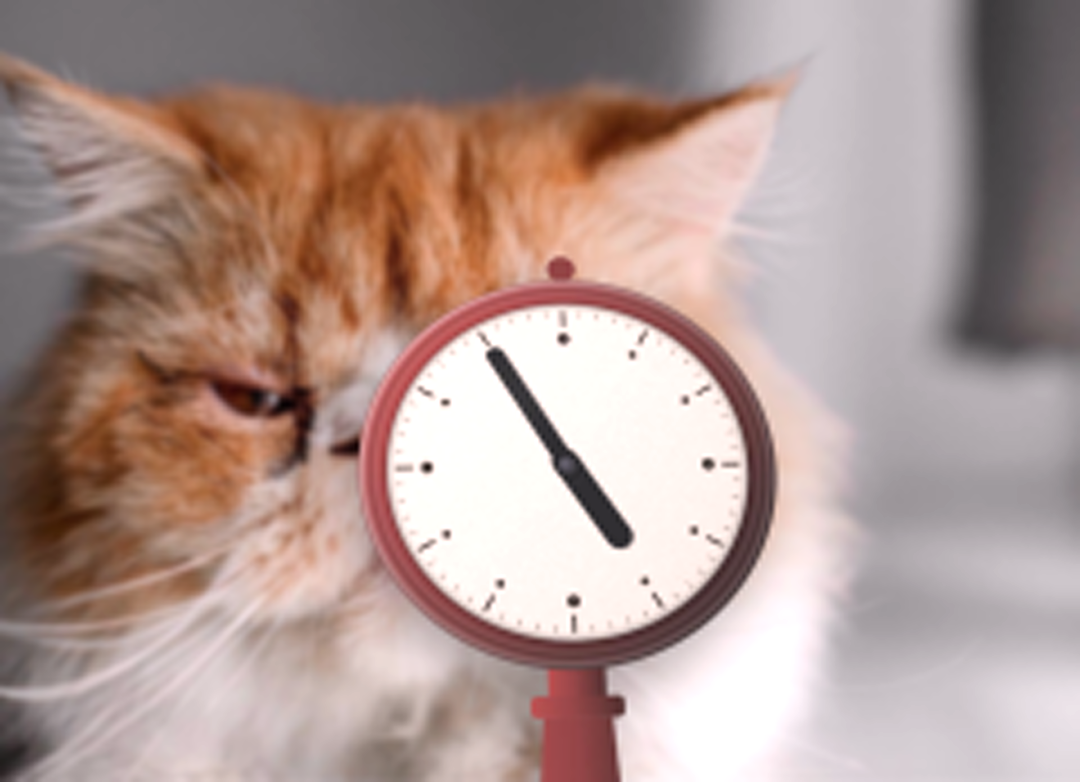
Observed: 4:55
